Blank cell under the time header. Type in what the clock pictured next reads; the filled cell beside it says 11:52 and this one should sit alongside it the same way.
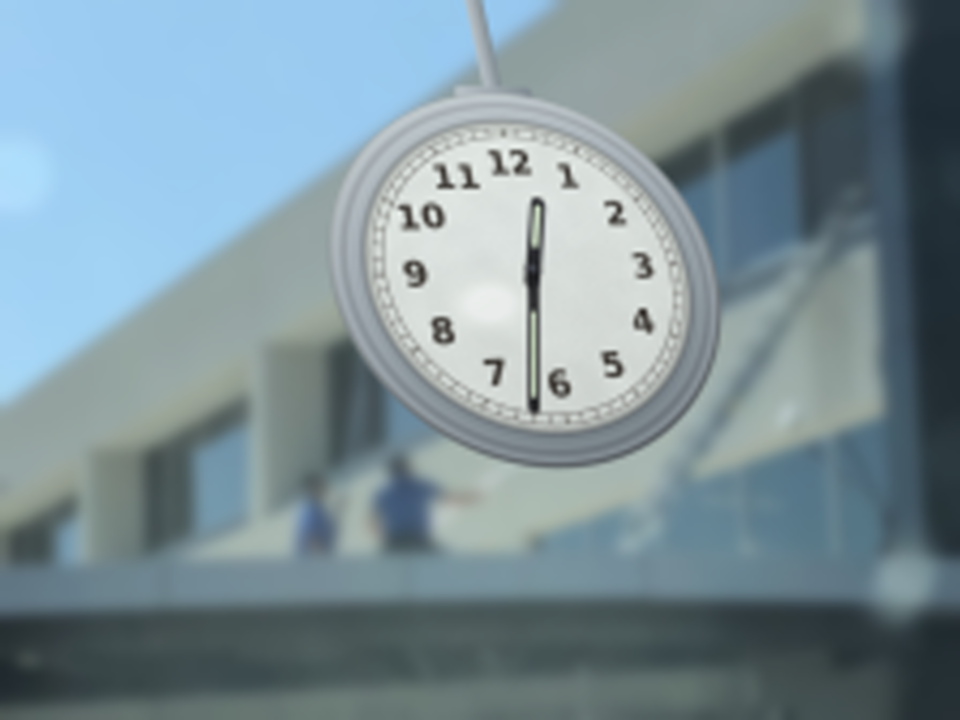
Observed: 12:32
